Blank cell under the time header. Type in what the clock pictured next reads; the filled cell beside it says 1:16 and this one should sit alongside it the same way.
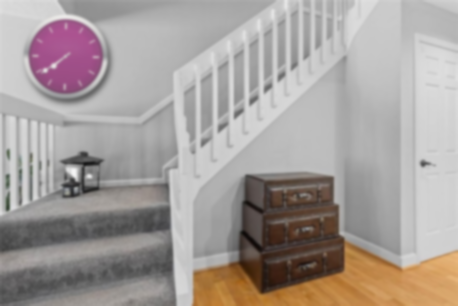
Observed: 7:39
